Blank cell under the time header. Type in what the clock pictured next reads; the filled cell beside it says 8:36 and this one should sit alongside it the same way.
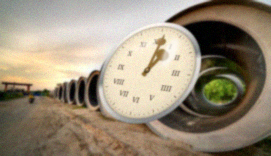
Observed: 1:01
